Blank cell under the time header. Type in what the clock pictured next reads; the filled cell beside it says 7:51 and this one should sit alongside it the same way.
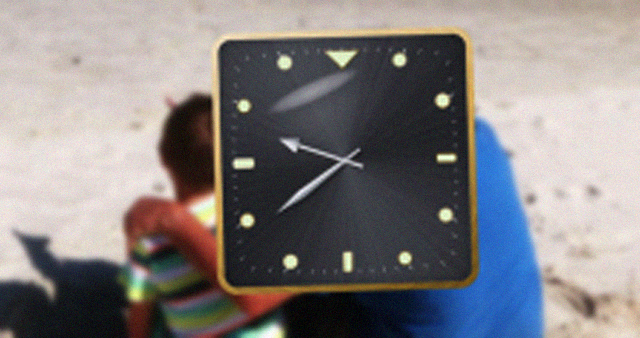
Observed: 9:39
